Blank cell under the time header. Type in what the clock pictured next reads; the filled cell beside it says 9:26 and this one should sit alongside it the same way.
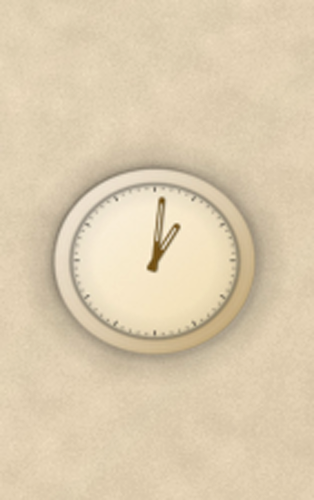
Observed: 1:01
